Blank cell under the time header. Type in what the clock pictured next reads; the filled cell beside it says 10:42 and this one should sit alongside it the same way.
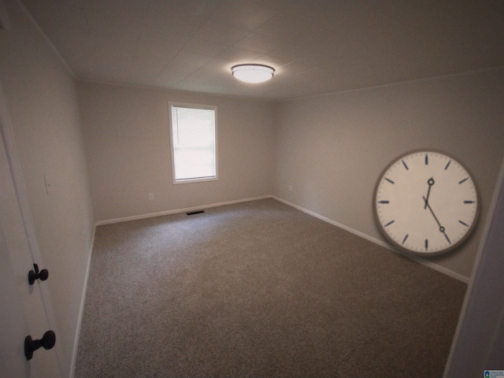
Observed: 12:25
